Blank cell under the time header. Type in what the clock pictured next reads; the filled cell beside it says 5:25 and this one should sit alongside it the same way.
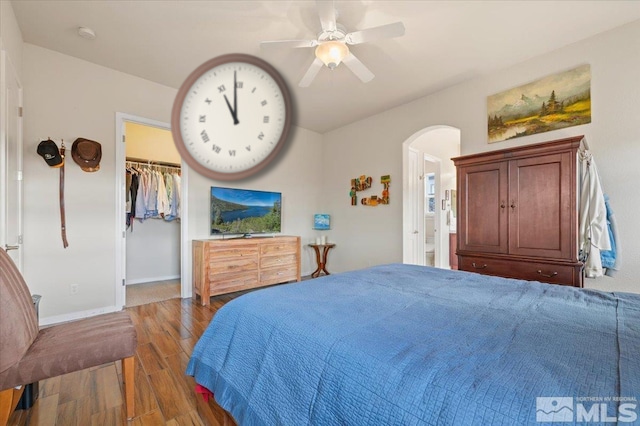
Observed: 10:59
